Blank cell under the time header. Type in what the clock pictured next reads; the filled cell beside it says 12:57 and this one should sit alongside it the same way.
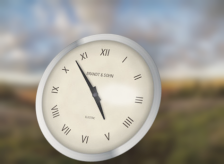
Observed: 4:53
